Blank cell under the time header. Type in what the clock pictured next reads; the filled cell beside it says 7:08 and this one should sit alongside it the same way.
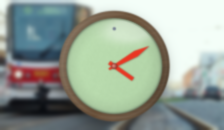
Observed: 4:10
